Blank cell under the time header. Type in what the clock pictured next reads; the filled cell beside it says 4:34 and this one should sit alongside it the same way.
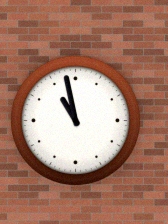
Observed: 10:58
